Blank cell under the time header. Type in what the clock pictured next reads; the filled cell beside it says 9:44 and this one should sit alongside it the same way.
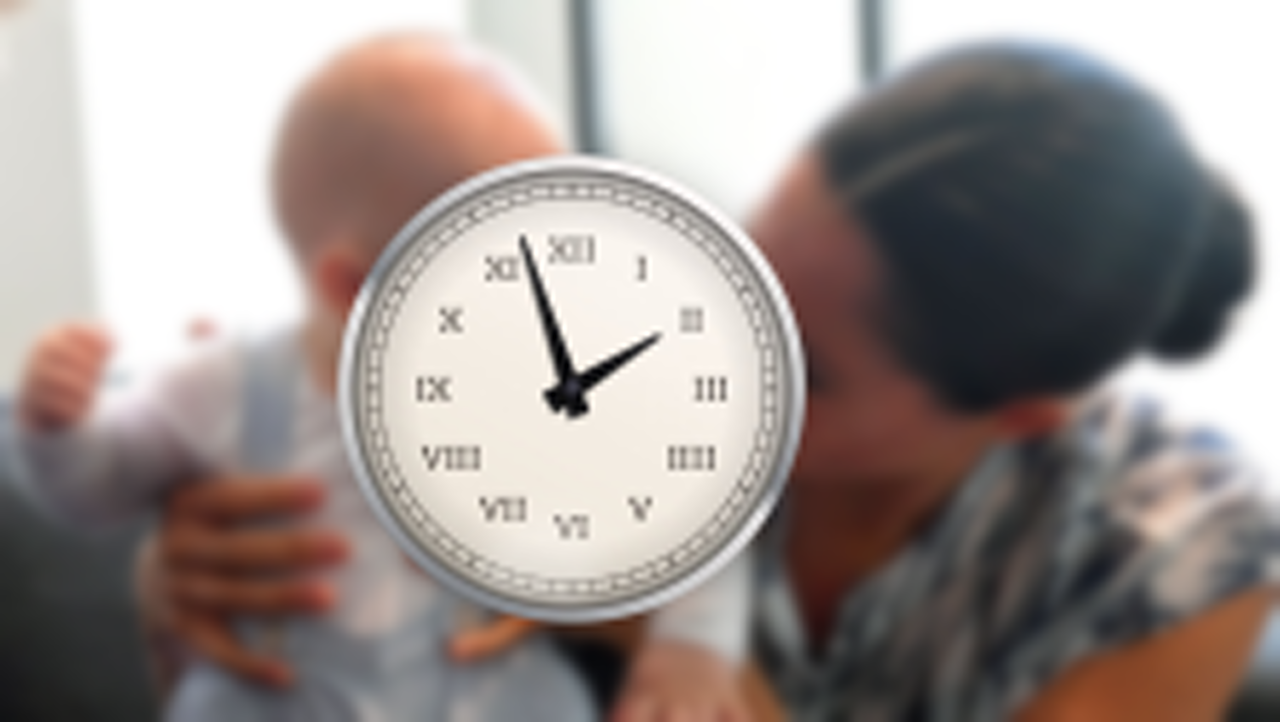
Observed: 1:57
